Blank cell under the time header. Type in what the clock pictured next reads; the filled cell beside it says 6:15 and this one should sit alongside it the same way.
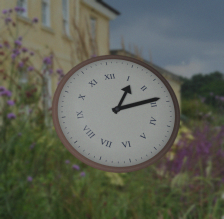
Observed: 1:14
